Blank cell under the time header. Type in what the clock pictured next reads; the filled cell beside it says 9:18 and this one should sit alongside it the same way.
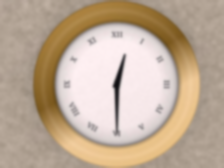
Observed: 12:30
